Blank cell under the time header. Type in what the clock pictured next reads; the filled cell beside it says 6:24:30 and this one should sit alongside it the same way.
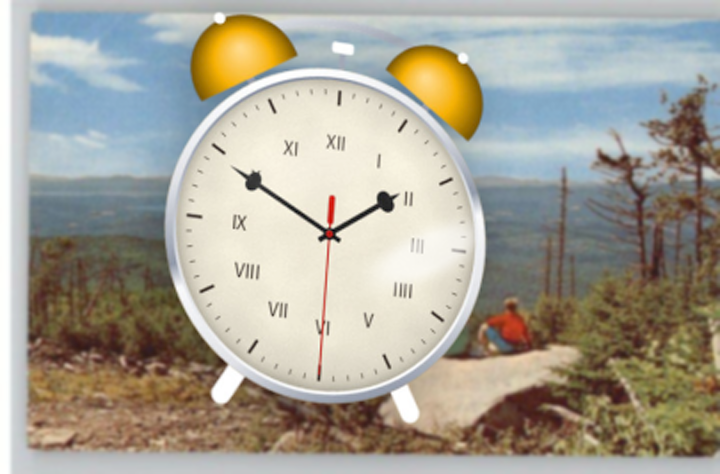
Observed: 1:49:30
